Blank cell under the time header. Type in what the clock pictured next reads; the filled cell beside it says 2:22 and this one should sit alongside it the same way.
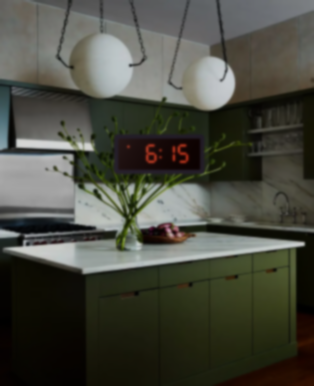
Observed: 6:15
